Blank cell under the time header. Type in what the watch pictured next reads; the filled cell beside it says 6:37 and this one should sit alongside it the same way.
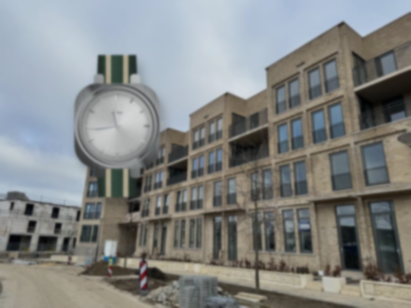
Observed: 11:44
